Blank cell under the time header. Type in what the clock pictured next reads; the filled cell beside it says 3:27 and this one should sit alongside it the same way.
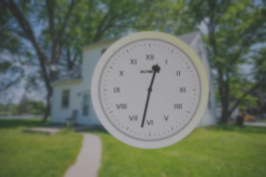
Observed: 12:32
